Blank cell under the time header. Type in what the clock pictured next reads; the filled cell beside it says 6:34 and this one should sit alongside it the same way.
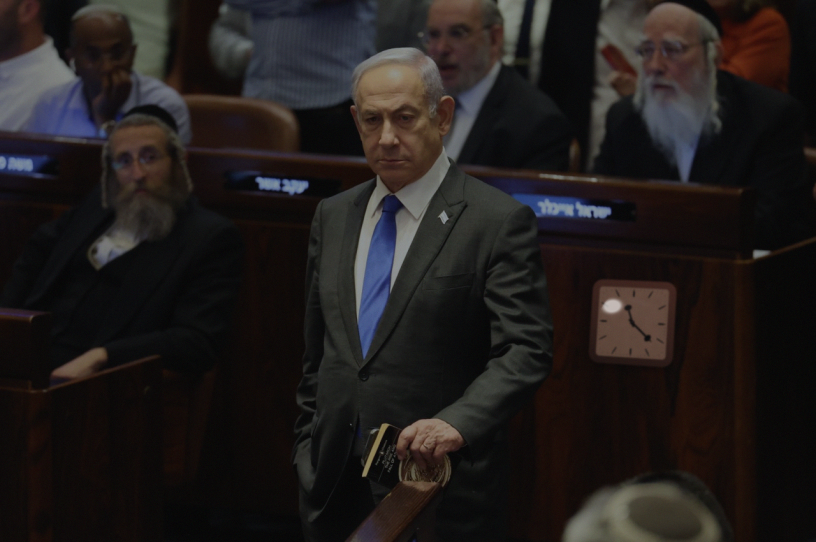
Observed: 11:22
